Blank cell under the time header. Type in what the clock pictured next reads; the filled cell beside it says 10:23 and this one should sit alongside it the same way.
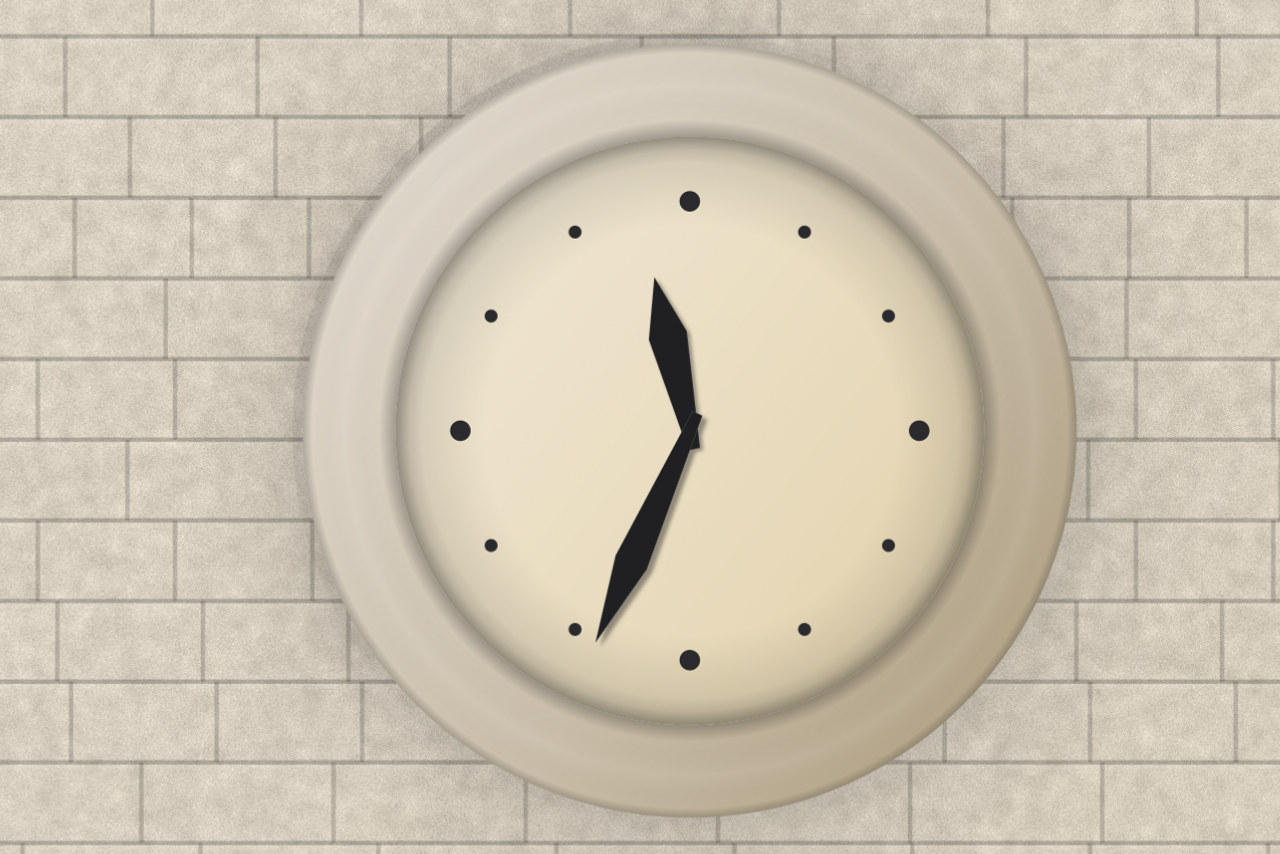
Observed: 11:34
